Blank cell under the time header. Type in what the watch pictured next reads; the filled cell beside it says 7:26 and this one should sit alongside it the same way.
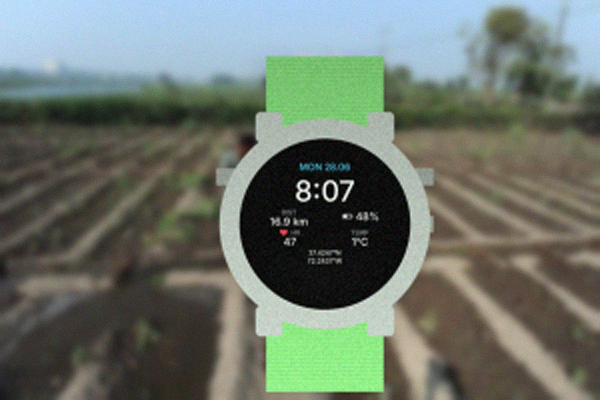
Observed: 8:07
